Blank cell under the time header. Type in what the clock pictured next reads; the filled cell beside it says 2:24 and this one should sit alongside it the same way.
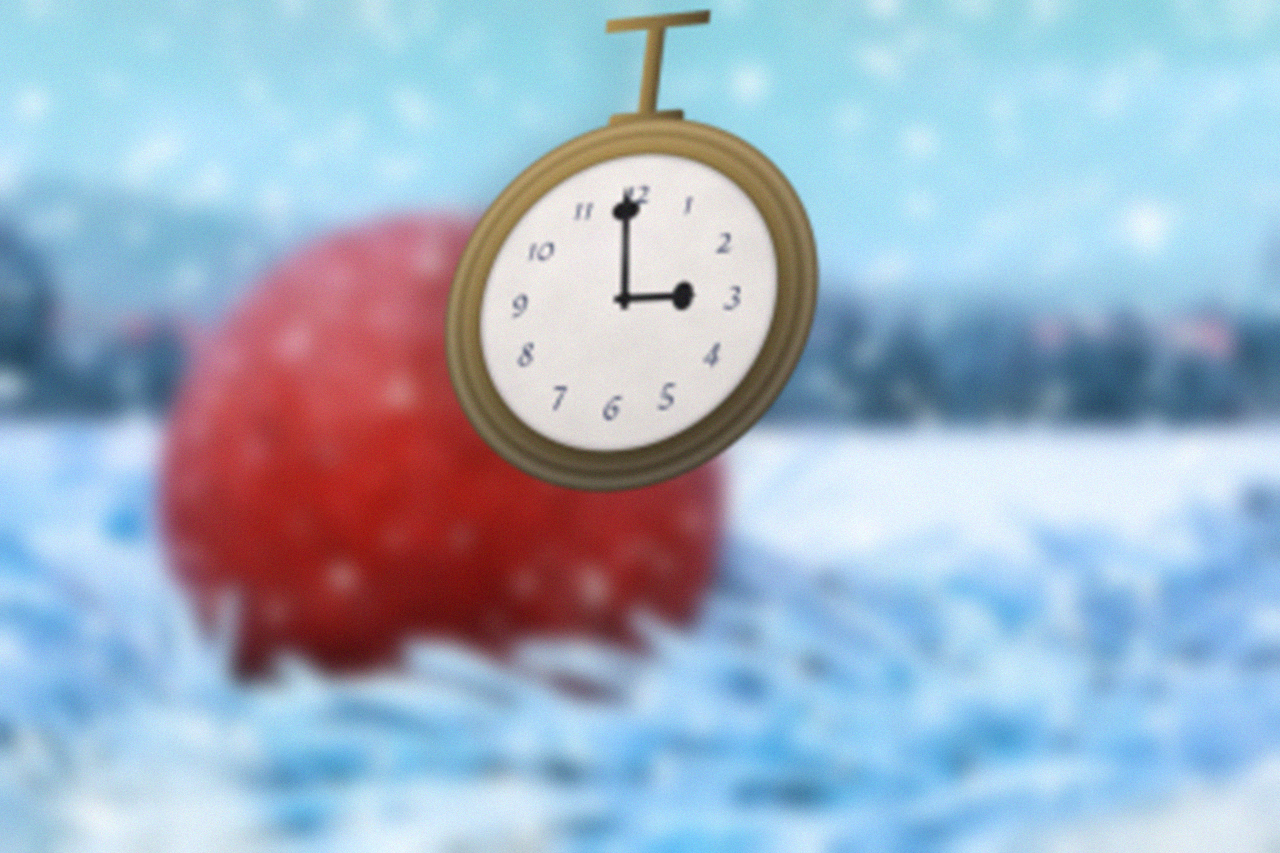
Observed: 2:59
